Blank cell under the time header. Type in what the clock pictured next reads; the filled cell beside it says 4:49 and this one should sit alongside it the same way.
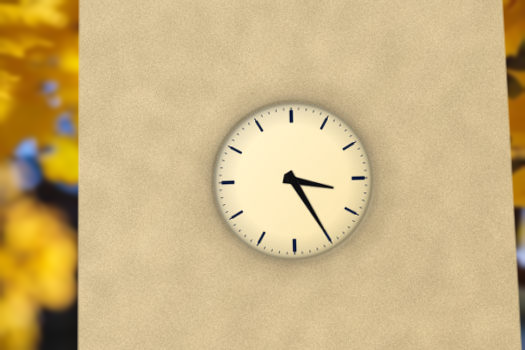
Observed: 3:25
